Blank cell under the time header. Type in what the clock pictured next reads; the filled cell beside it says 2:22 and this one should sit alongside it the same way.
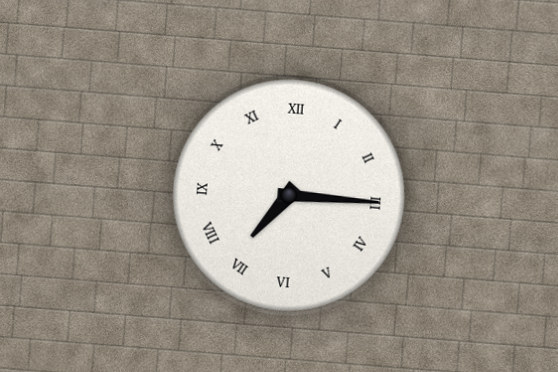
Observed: 7:15
